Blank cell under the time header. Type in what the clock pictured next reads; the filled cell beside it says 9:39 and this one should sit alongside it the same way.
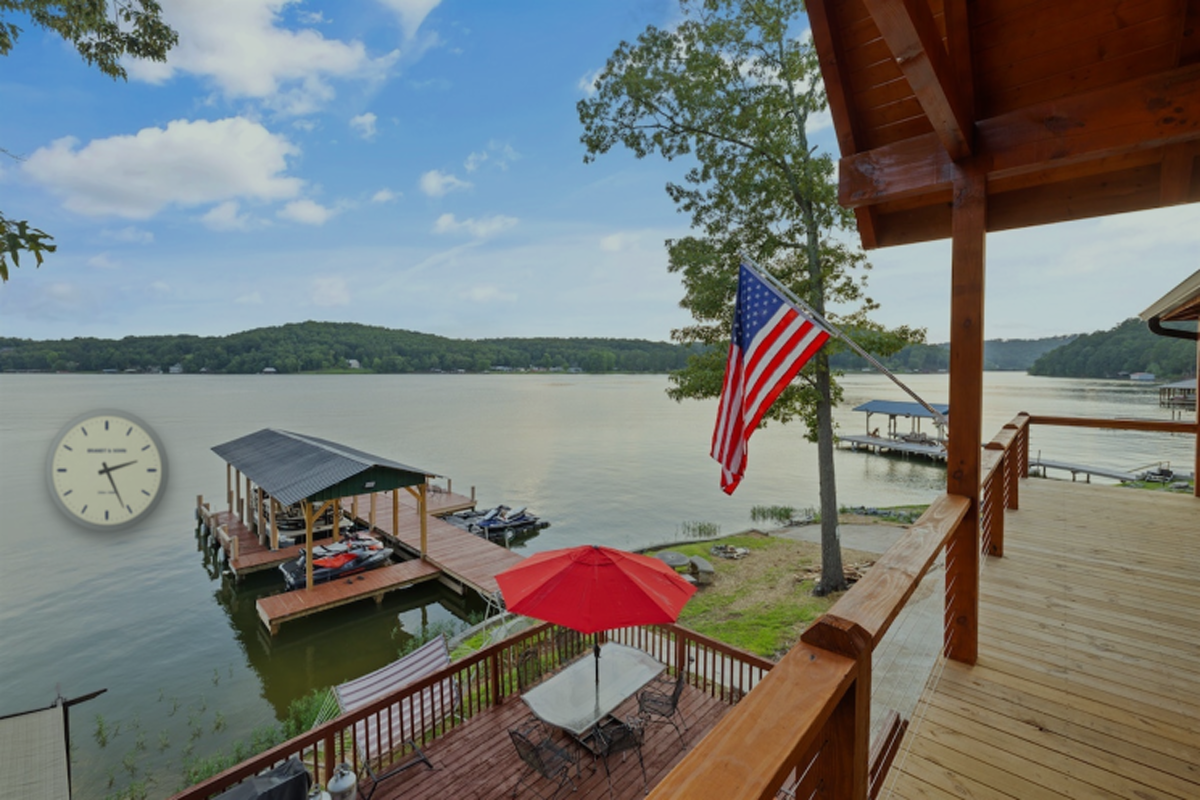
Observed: 2:26
